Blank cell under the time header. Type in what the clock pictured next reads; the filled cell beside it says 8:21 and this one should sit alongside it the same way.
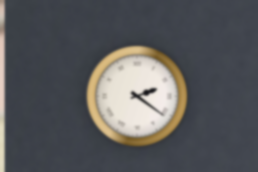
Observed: 2:21
